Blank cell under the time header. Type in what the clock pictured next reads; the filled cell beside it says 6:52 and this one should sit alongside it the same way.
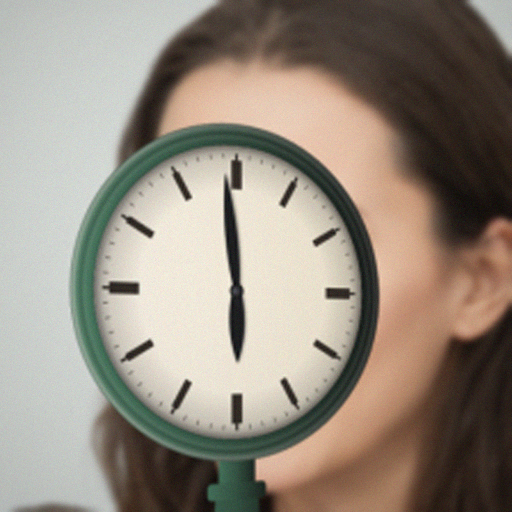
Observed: 5:59
